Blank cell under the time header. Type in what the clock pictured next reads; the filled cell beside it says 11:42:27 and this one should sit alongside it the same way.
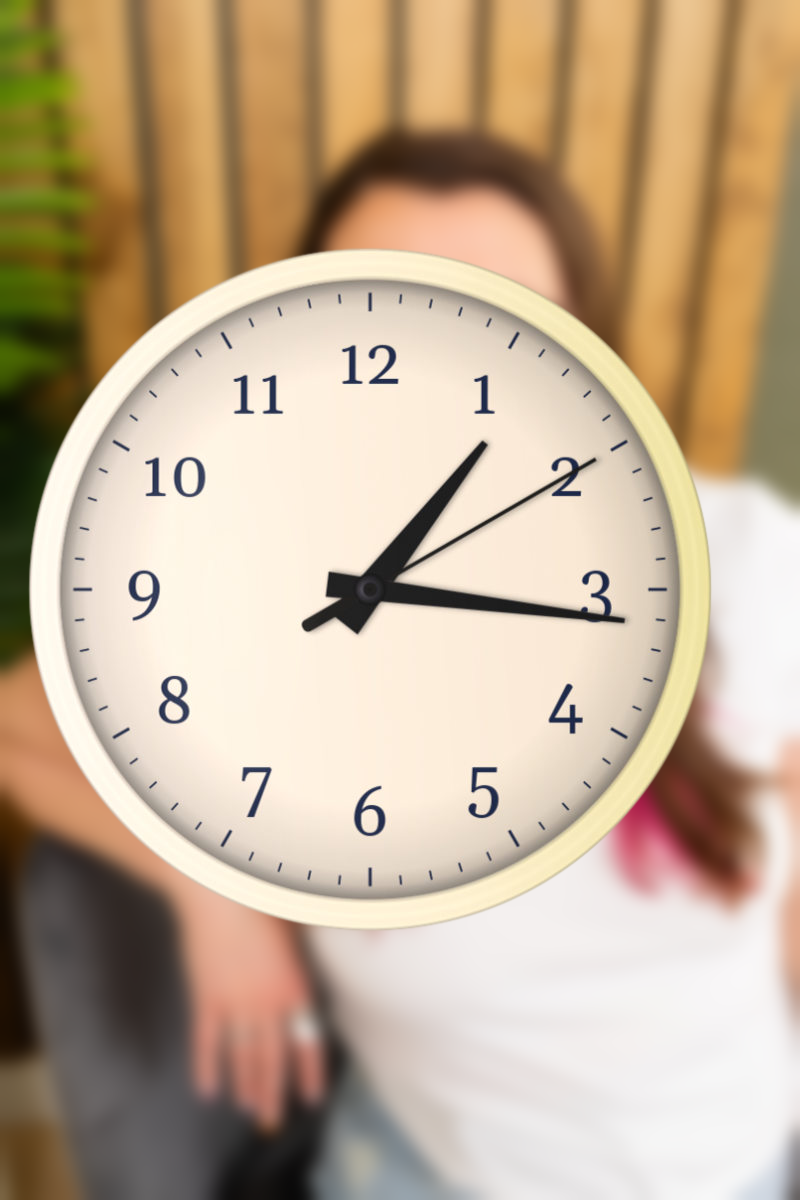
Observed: 1:16:10
